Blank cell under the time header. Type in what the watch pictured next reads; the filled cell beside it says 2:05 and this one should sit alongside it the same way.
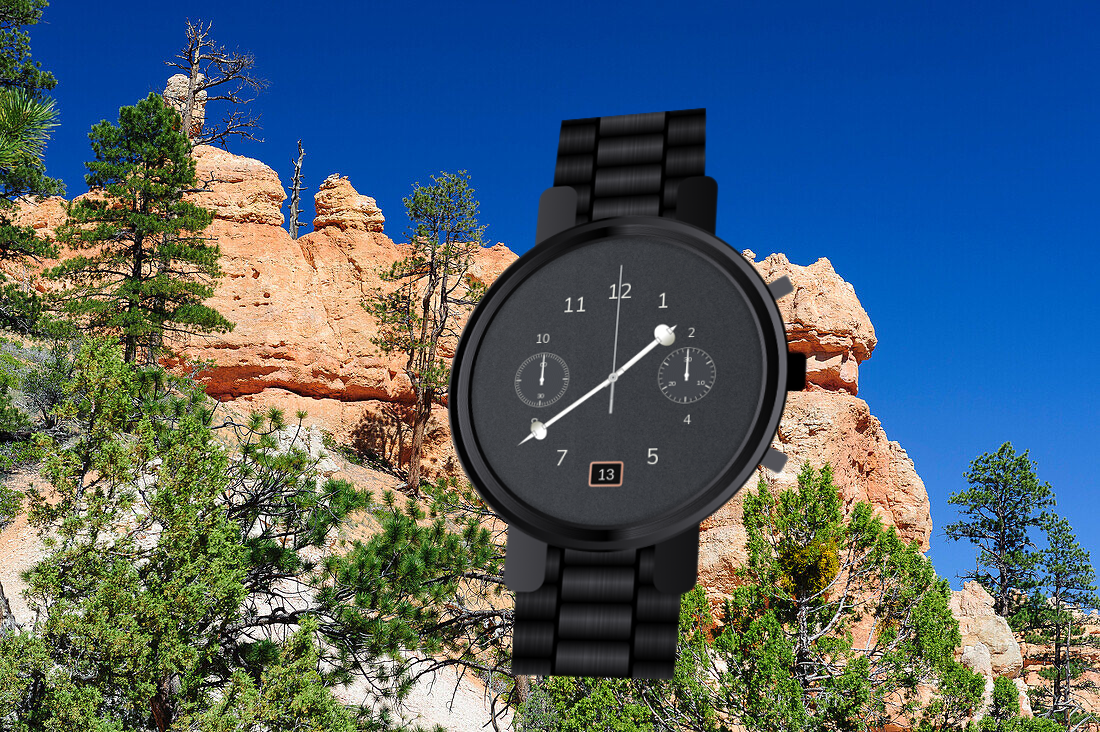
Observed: 1:39
